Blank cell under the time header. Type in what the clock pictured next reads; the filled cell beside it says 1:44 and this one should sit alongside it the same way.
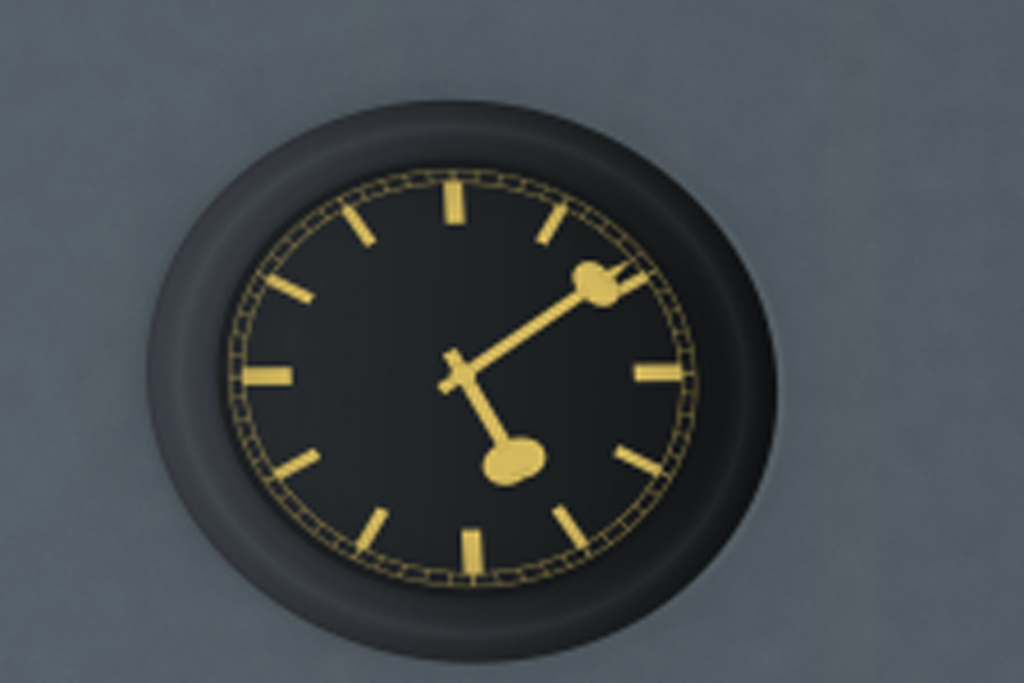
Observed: 5:09
